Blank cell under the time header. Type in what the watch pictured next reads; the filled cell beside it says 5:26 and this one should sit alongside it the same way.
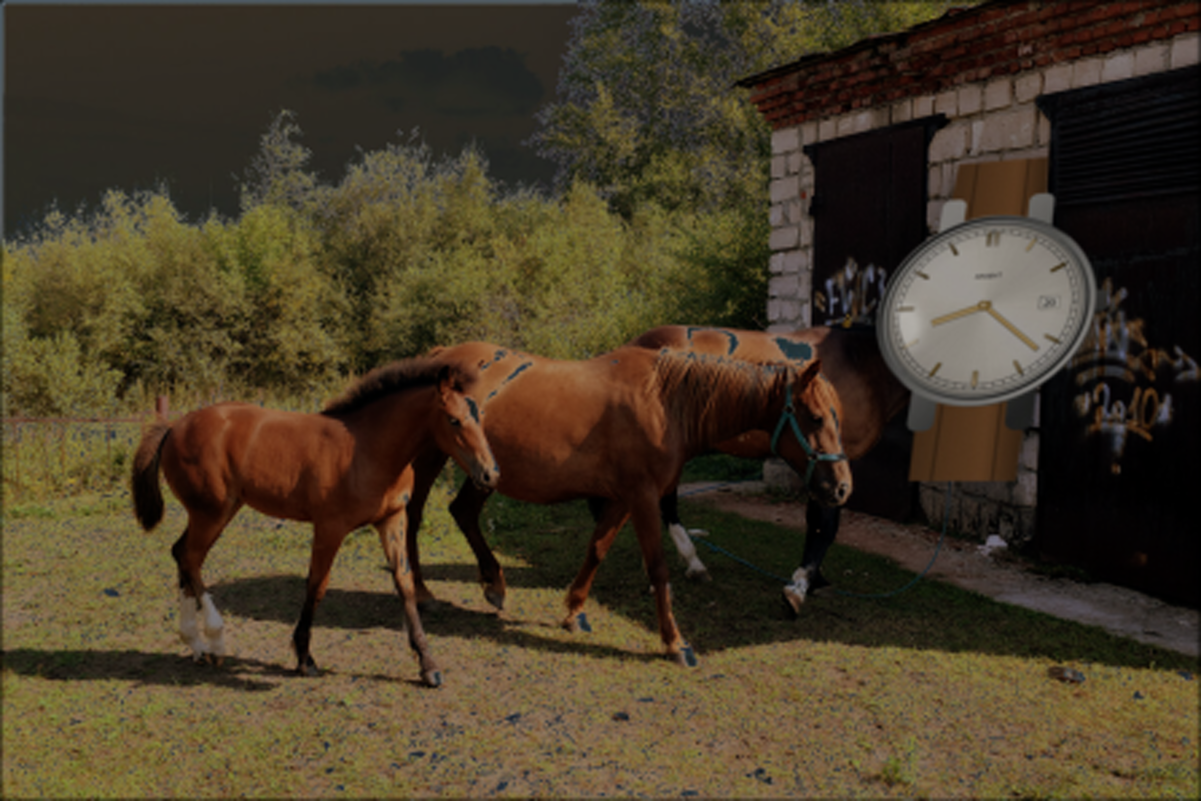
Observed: 8:22
